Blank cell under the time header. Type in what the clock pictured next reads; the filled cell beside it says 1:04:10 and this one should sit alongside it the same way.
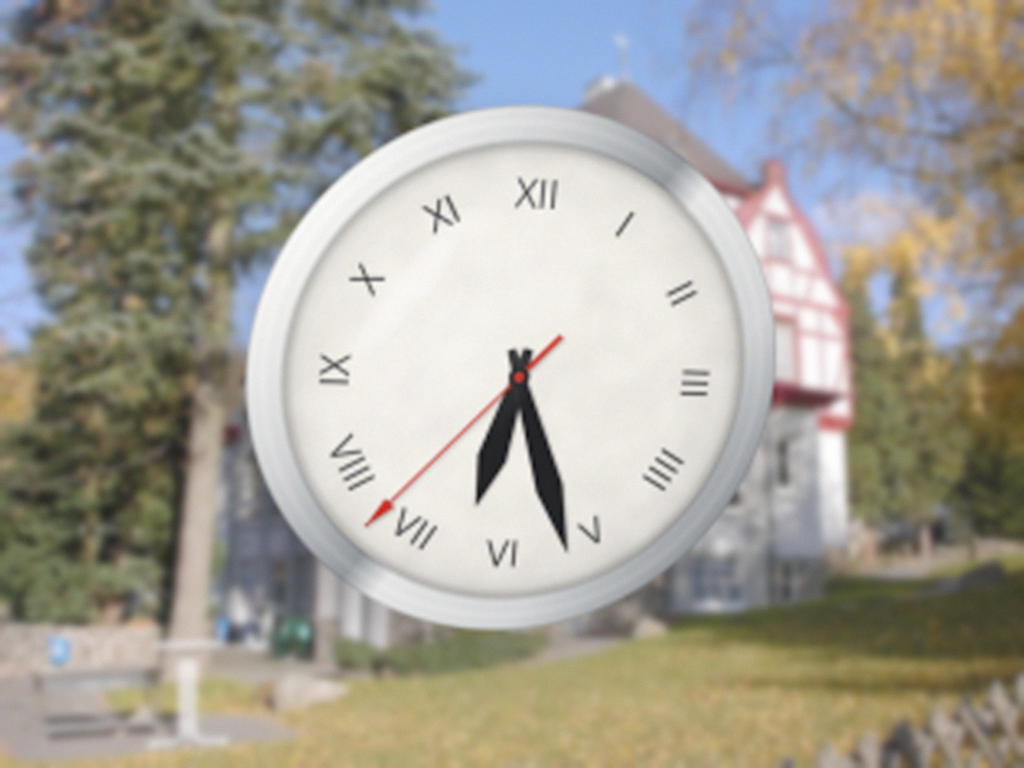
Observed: 6:26:37
